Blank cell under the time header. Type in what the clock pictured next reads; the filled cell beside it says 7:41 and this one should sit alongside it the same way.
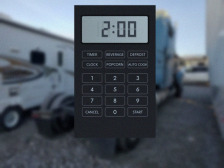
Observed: 2:00
